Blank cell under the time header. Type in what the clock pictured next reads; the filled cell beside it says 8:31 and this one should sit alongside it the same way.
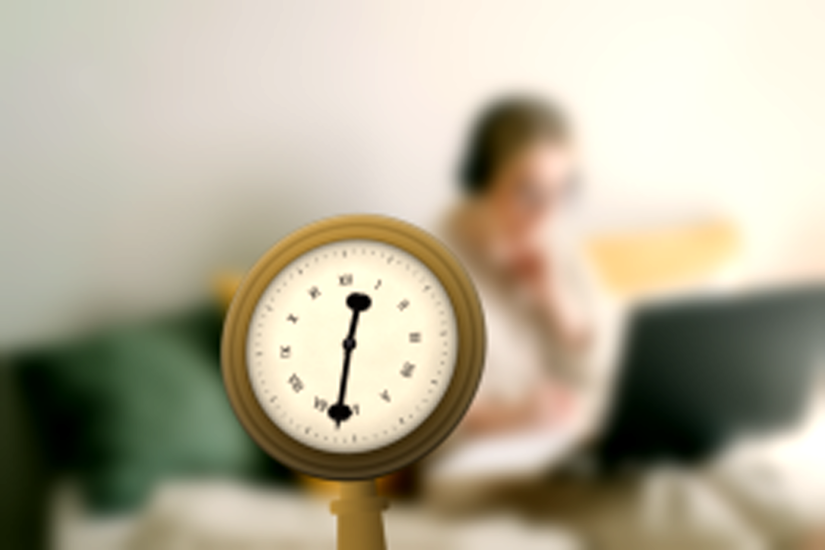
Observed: 12:32
